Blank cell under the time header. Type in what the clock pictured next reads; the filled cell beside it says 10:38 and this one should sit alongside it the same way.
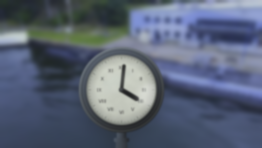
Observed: 4:01
